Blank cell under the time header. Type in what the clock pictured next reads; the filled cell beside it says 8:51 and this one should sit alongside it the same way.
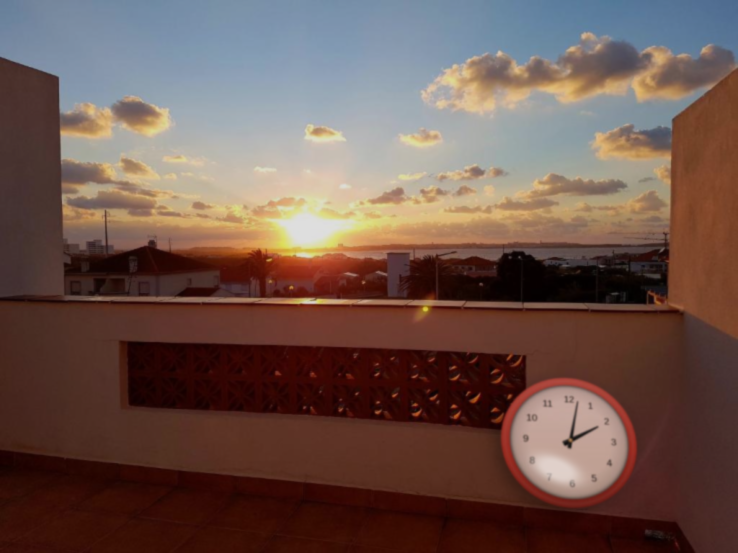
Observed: 2:02
